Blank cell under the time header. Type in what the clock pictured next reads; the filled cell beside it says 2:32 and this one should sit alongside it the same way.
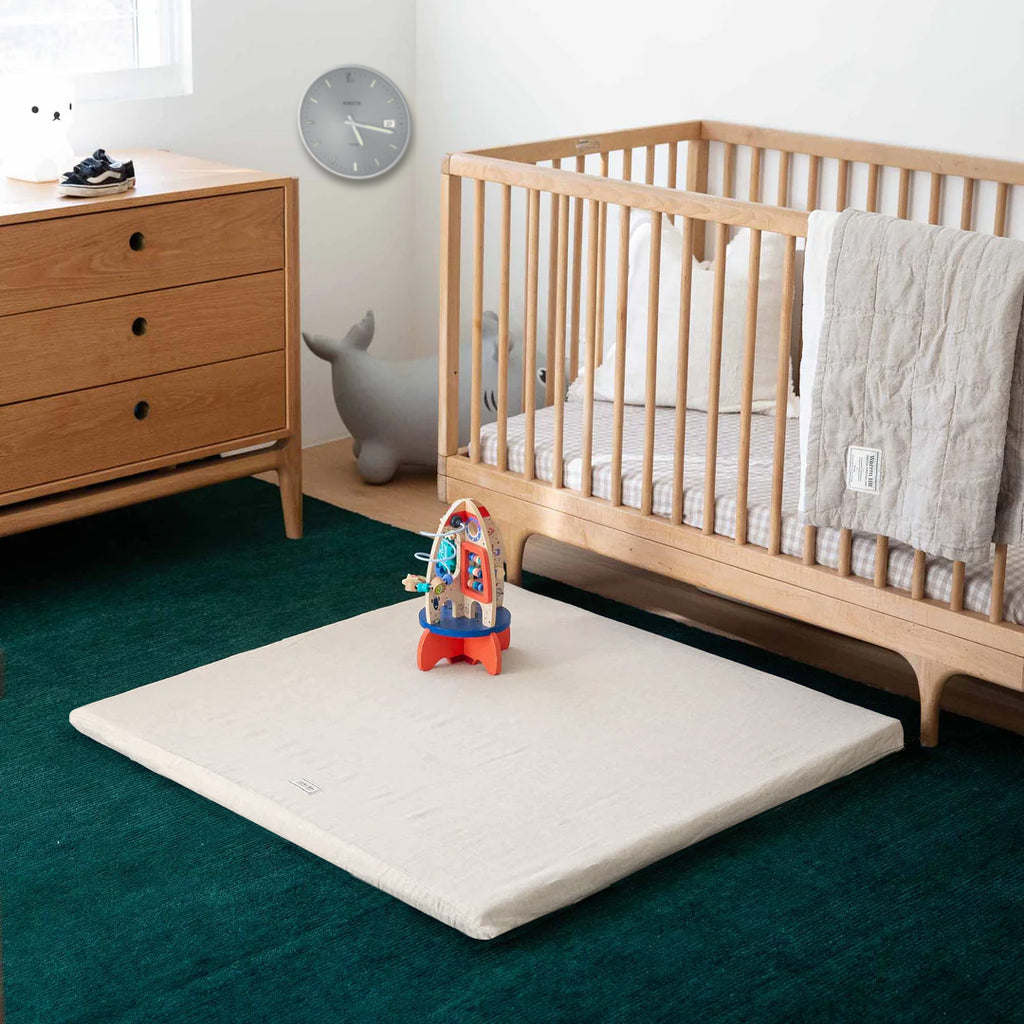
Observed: 5:17
